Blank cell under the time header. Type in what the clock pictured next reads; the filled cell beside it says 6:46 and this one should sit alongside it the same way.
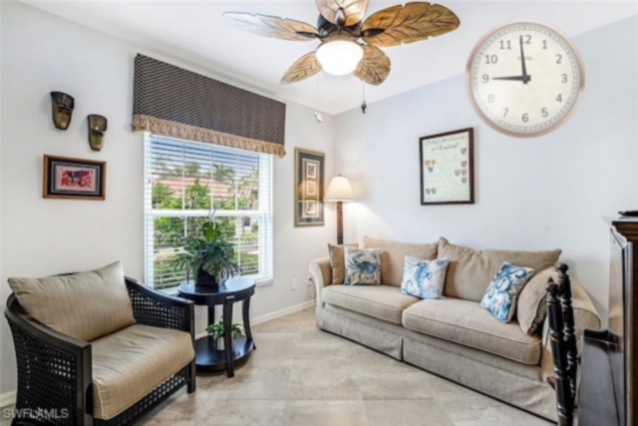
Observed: 8:59
